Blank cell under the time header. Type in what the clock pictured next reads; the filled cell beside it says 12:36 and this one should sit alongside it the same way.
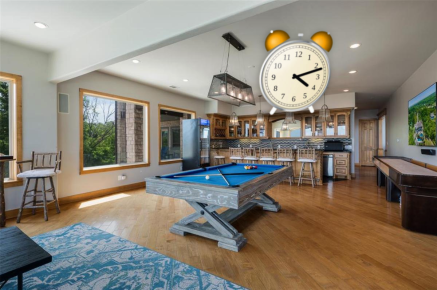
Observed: 4:12
